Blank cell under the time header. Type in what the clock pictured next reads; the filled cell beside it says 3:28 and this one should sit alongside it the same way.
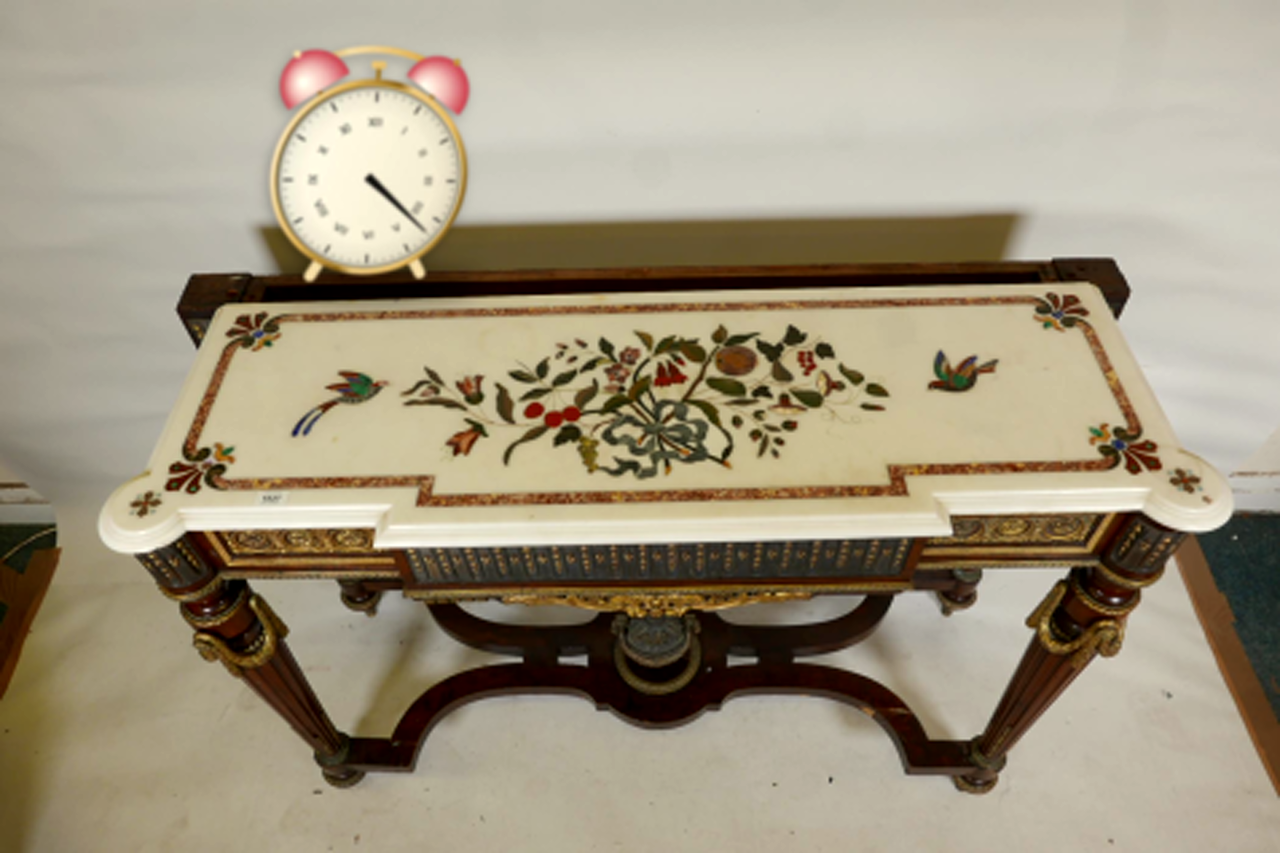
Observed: 4:22
